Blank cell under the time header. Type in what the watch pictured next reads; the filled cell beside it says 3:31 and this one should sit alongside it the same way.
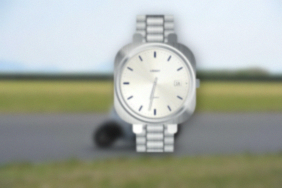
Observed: 6:32
